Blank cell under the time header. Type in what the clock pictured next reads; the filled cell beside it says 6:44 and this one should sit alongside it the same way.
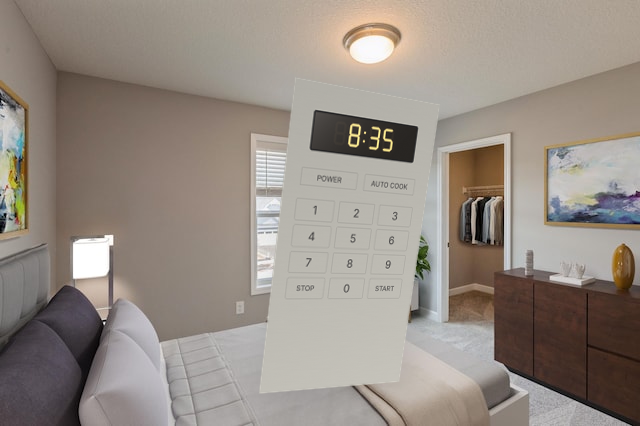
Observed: 8:35
